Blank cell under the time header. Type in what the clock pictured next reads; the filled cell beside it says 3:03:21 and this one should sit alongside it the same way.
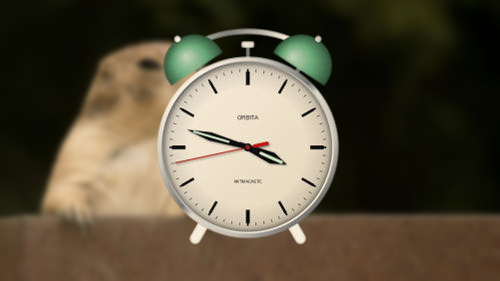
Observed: 3:47:43
